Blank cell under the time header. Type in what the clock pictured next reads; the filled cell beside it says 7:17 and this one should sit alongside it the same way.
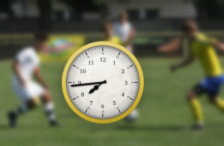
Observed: 7:44
